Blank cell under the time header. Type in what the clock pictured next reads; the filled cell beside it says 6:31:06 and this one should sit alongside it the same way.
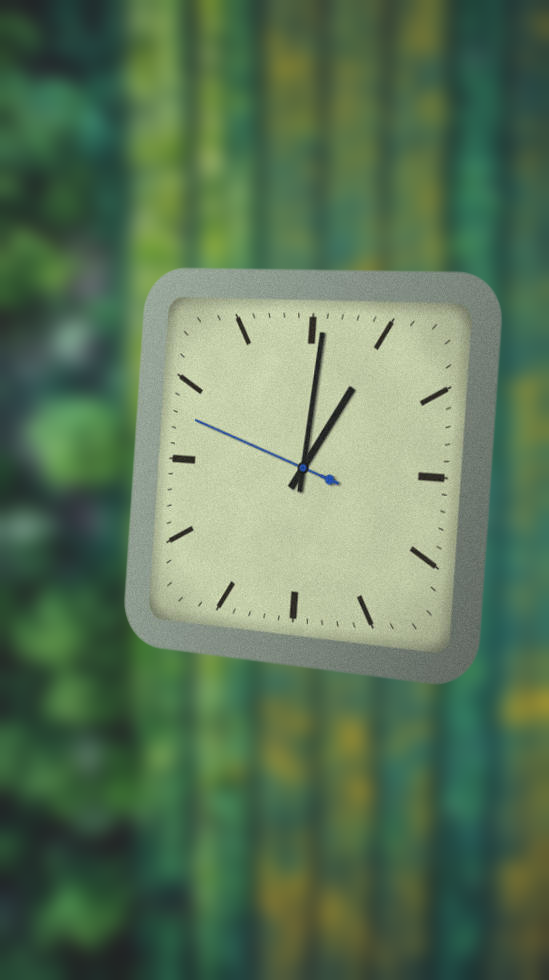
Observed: 1:00:48
